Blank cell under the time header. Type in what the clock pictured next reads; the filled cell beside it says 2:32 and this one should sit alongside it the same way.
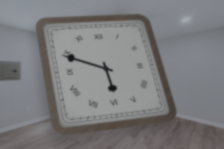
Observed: 5:49
